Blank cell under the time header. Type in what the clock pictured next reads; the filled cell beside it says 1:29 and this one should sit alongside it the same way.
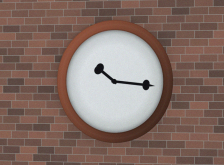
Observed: 10:16
